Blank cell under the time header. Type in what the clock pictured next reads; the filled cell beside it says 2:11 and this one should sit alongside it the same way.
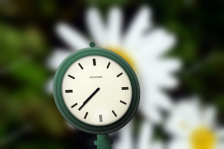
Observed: 7:38
